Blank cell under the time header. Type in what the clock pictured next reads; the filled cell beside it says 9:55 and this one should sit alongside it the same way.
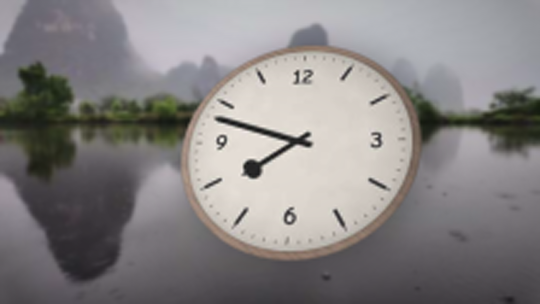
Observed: 7:48
